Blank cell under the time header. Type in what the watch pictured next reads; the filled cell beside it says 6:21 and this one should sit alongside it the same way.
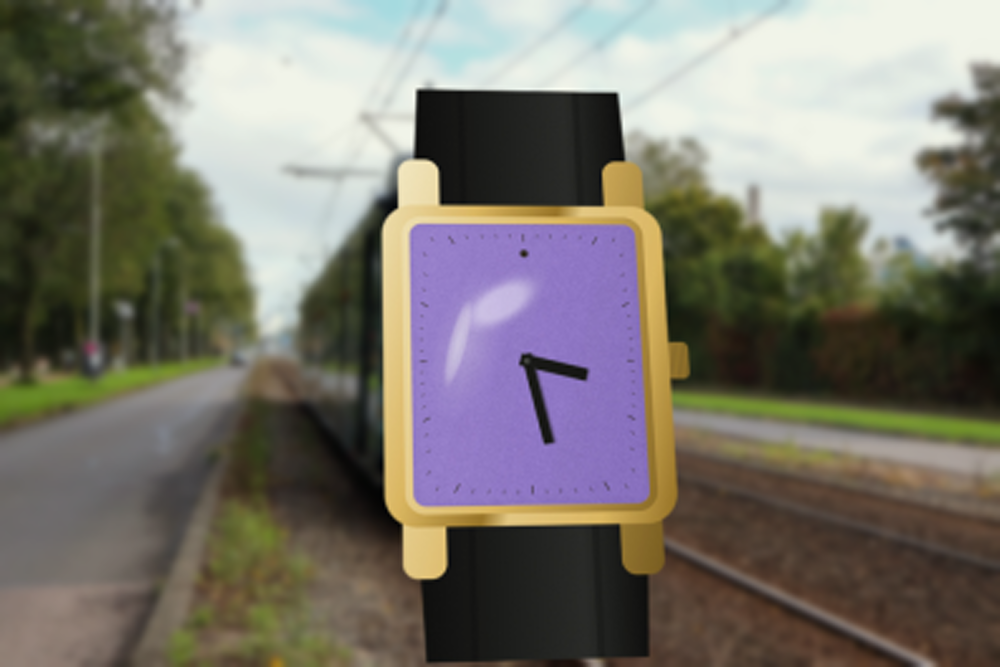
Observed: 3:28
